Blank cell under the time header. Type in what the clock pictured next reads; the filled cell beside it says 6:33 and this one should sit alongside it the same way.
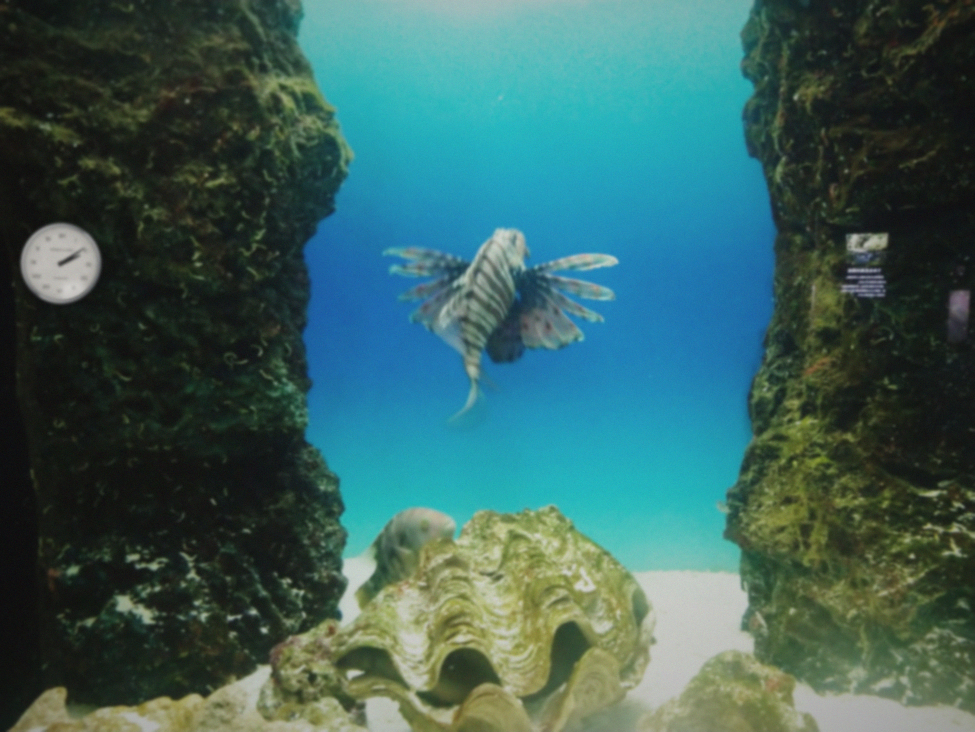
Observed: 2:09
